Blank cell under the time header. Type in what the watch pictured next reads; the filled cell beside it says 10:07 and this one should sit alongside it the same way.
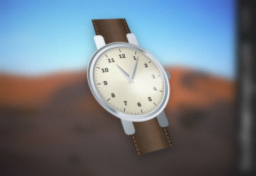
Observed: 11:06
